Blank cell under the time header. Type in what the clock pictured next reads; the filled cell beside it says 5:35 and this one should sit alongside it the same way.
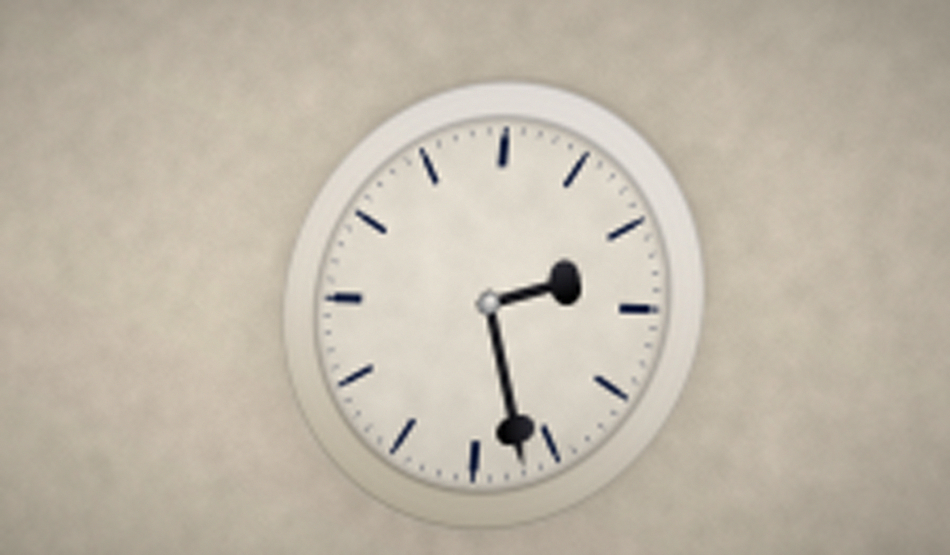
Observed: 2:27
